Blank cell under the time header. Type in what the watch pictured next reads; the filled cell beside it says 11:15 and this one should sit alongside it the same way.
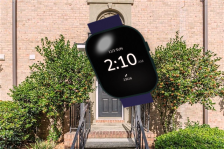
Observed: 2:10
